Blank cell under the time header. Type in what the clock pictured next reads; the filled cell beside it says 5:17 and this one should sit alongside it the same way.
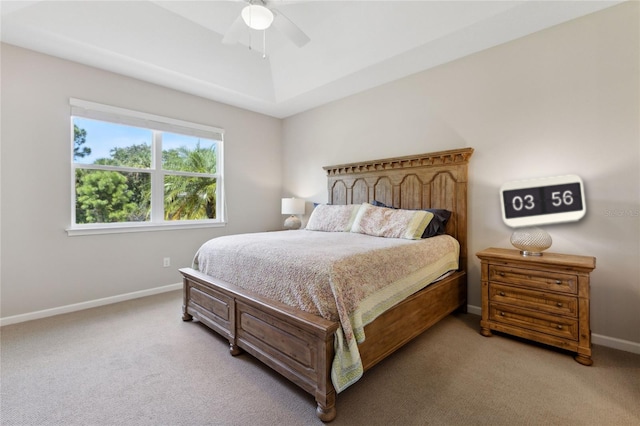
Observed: 3:56
